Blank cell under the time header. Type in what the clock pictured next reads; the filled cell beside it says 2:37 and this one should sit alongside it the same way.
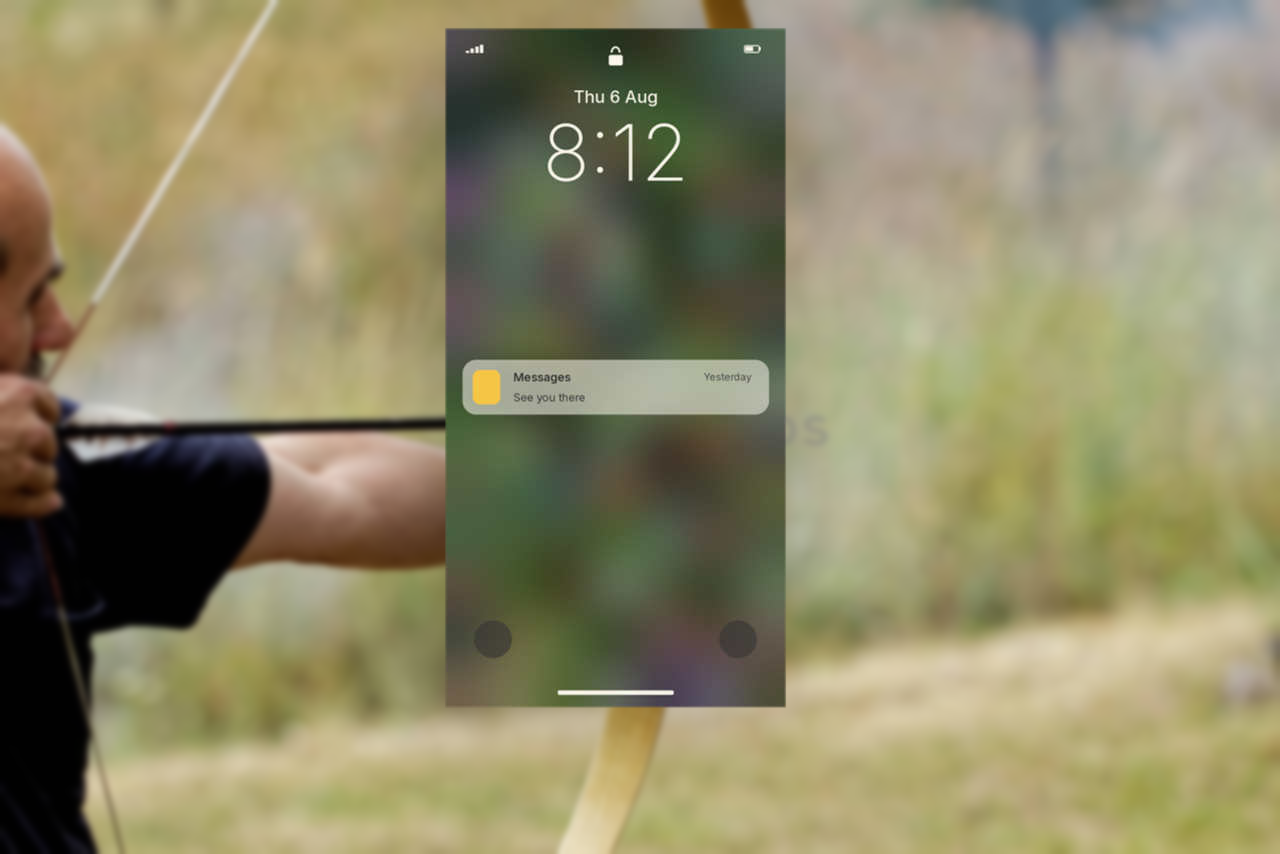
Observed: 8:12
